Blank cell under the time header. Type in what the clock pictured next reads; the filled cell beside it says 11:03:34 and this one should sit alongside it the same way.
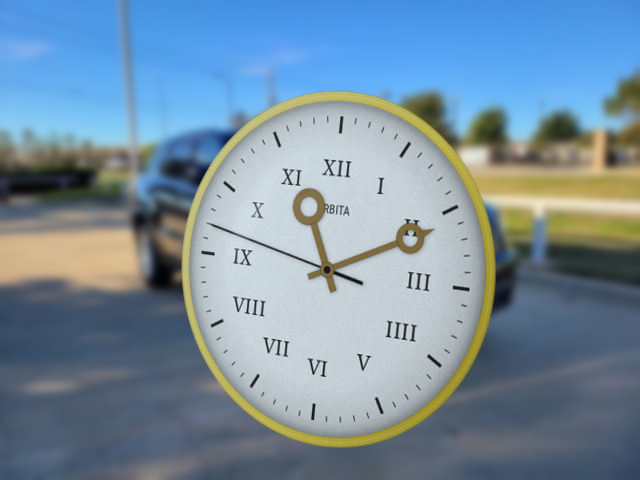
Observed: 11:10:47
